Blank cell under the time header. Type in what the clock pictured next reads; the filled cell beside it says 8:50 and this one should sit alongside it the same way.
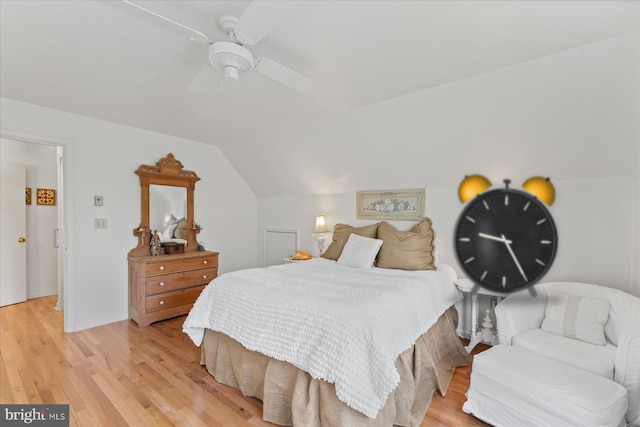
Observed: 9:25
